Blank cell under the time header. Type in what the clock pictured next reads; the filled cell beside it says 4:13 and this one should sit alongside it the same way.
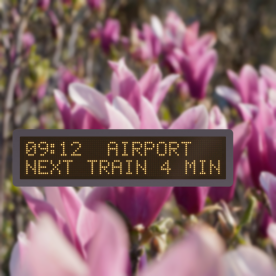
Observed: 9:12
